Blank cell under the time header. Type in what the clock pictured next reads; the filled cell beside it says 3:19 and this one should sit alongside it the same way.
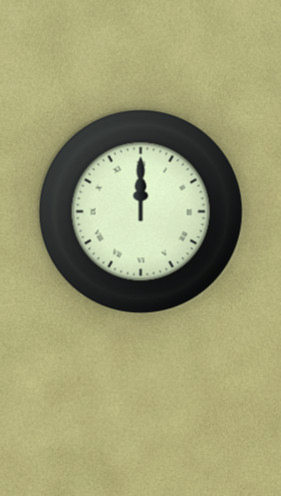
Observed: 12:00
